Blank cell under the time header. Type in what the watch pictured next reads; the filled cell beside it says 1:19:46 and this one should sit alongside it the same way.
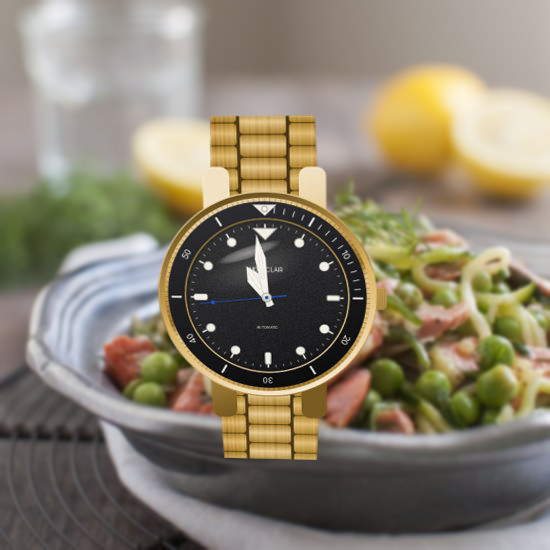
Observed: 10:58:44
